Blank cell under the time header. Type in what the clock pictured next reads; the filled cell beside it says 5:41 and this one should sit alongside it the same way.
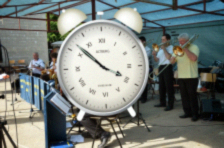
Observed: 3:52
